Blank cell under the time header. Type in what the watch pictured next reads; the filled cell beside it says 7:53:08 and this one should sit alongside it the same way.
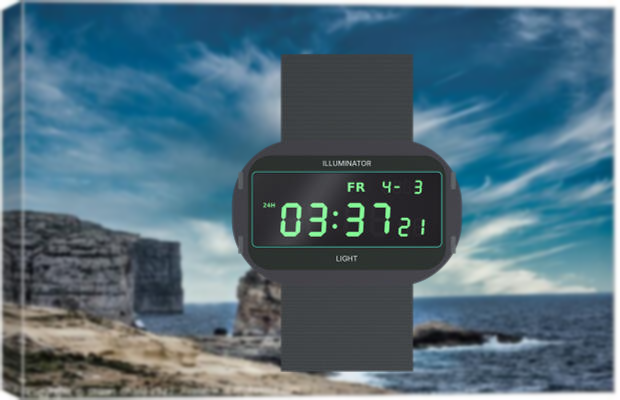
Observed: 3:37:21
